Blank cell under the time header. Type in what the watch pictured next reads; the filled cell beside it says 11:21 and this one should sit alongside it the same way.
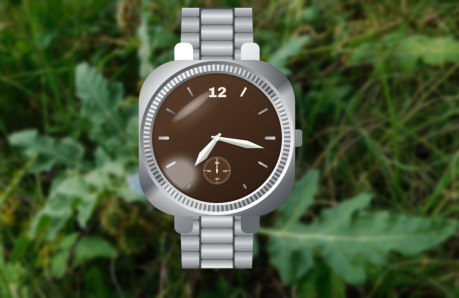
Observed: 7:17
